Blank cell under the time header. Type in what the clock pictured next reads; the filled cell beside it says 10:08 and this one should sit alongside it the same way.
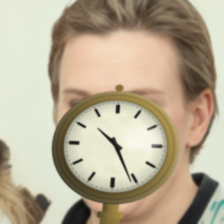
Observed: 10:26
